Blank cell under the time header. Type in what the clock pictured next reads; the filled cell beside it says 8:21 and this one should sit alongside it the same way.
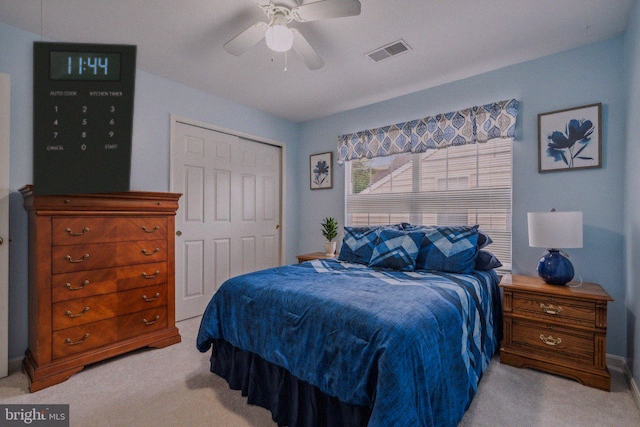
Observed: 11:44
